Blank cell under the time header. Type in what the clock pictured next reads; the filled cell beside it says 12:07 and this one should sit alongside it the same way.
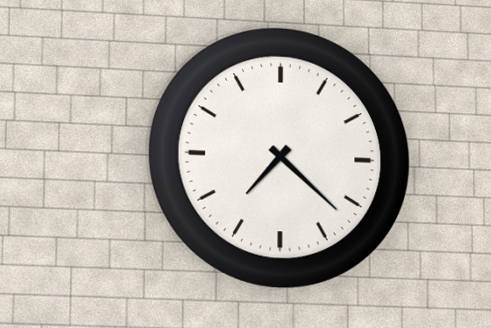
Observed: 7:22
